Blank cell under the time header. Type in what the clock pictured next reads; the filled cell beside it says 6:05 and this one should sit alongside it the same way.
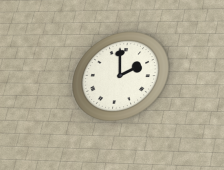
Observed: 1:58
